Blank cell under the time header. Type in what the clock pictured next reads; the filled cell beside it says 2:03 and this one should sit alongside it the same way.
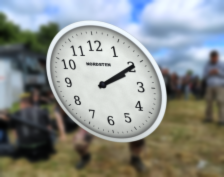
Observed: 2:10
